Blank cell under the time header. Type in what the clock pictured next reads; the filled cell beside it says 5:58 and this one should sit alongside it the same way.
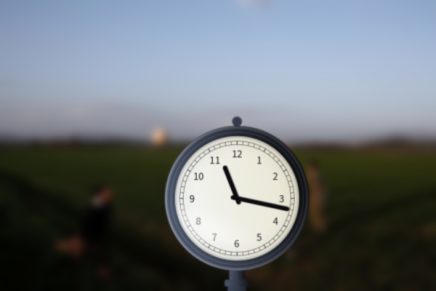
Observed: 11:17
